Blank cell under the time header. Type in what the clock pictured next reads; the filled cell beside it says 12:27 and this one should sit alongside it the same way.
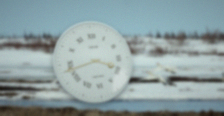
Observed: 3:43
